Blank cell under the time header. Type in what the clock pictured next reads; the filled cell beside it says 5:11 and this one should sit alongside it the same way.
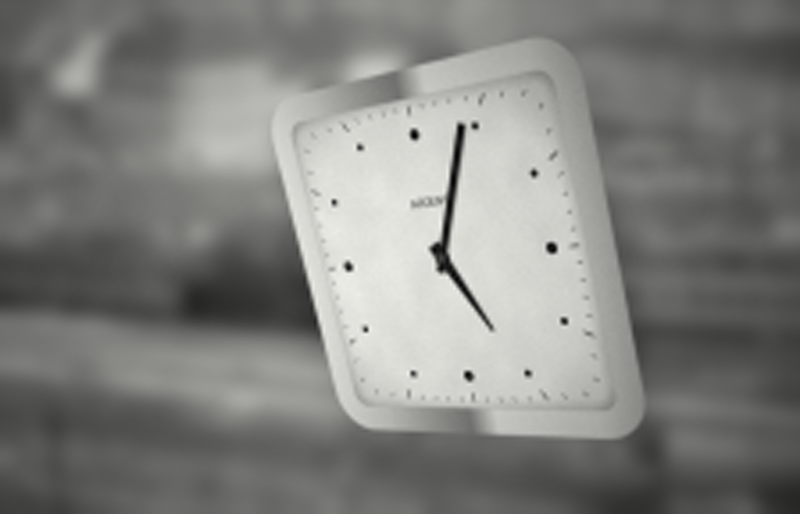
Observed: 5:04
